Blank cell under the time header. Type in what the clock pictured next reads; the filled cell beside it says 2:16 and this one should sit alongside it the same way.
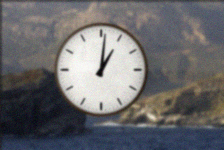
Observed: 1:01
